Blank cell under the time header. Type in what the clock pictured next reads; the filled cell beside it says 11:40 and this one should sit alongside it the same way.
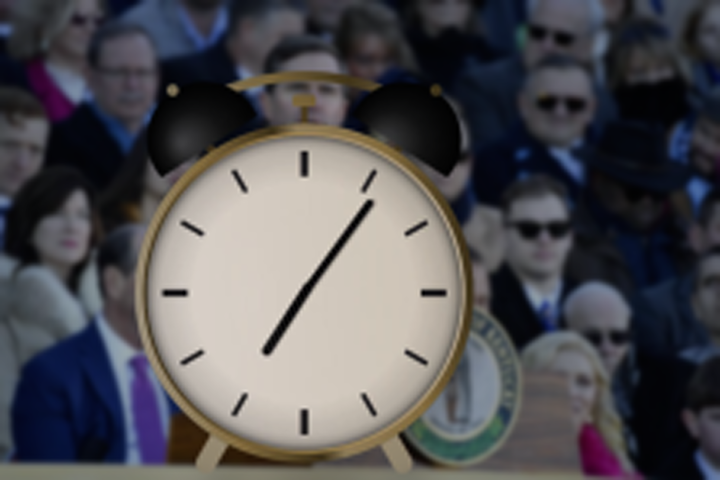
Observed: 7:06
